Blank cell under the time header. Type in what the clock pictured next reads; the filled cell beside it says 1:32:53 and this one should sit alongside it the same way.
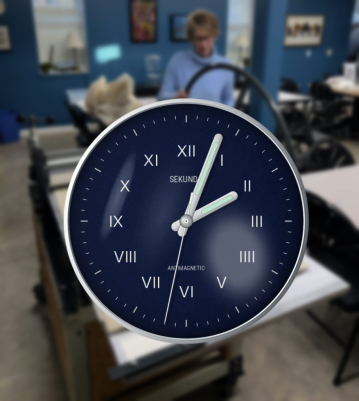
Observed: 2:03:32
